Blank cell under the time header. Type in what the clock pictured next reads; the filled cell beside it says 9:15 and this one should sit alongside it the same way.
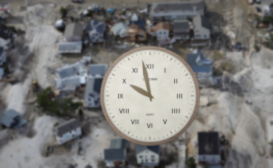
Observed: 9:58
